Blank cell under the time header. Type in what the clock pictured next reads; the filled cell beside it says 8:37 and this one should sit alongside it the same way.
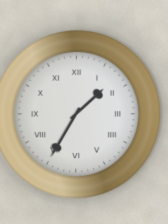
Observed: 1:35
